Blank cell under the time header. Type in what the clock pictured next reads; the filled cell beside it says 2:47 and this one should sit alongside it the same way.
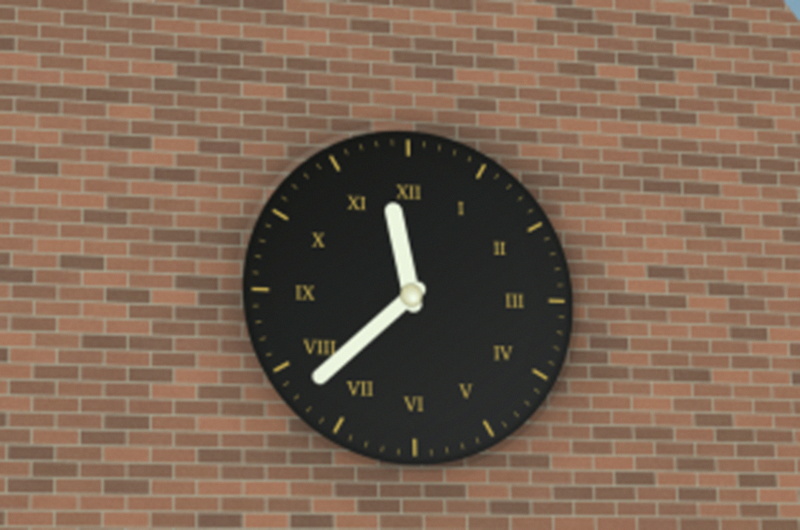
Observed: 11:38
